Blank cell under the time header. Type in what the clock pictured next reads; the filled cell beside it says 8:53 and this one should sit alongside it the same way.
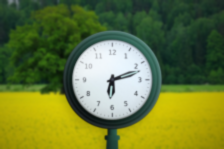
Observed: 6:12
